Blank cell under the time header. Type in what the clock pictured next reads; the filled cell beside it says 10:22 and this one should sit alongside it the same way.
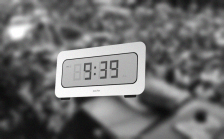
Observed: 9:39
